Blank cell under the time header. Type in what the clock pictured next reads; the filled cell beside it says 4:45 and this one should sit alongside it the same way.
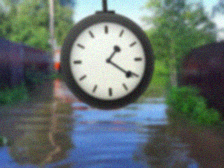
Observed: 1:21
